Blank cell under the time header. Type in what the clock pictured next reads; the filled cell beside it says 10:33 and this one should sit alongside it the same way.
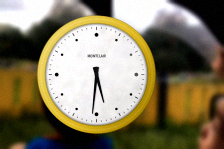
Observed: 5:31
